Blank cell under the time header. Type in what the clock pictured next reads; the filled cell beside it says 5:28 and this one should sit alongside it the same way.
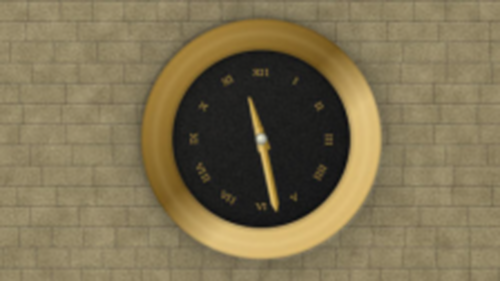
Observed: 11:28
